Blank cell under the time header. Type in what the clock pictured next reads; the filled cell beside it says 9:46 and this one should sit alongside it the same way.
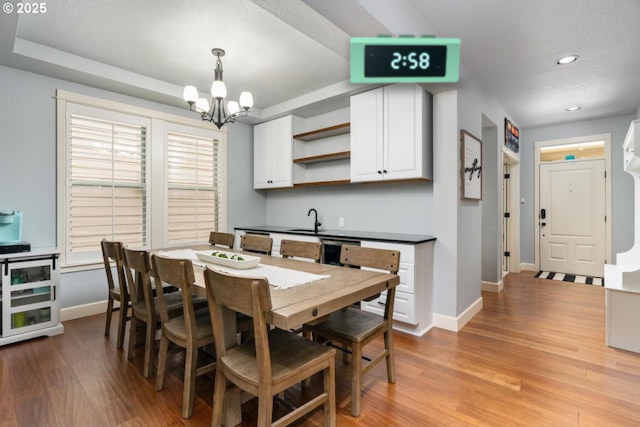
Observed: 2:58
